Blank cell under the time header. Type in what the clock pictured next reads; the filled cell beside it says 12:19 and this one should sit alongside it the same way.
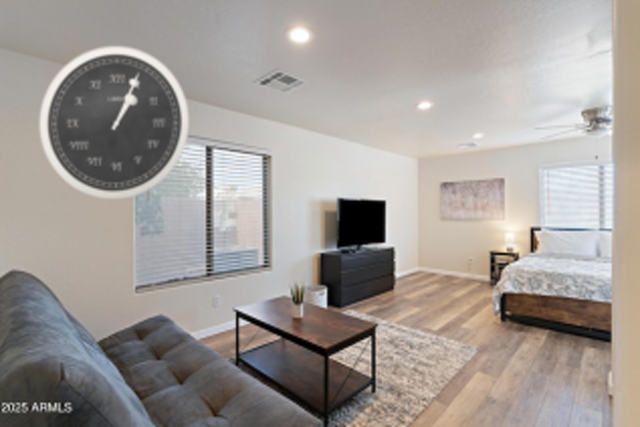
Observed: 1:04
